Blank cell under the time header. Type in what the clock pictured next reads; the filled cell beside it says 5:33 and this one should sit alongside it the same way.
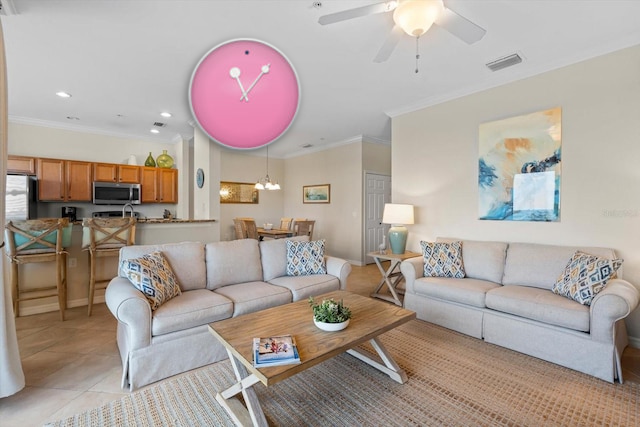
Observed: 11:06
